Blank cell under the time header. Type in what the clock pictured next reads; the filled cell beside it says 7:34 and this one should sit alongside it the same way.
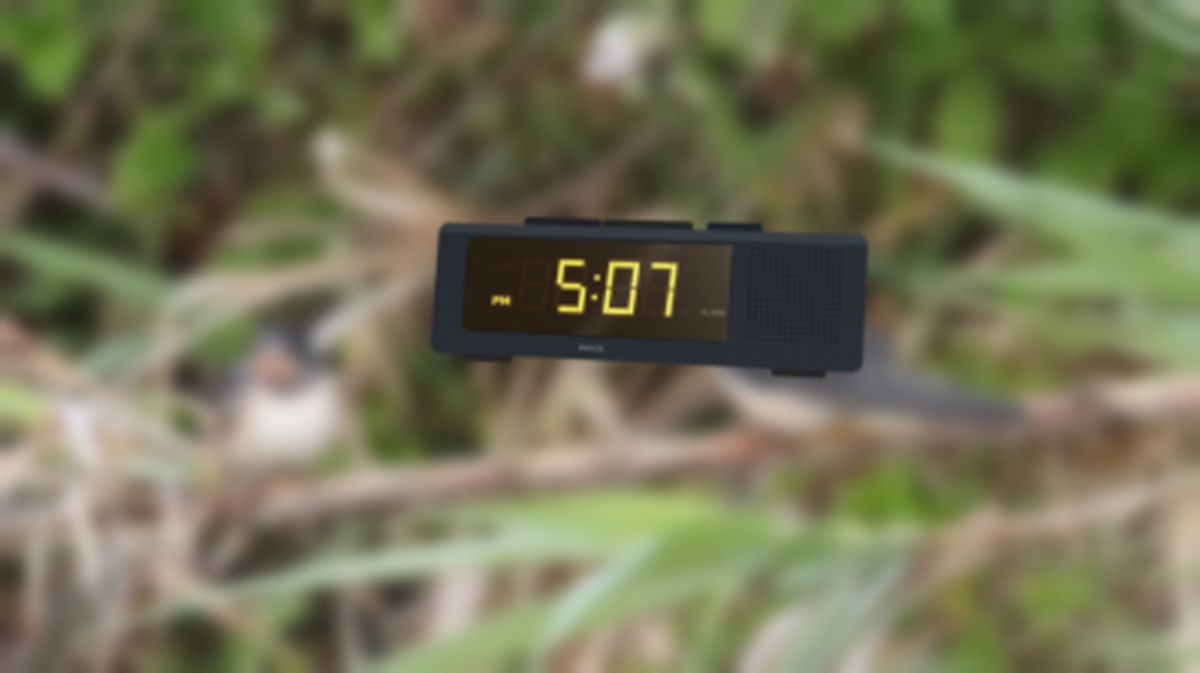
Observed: 5:07
